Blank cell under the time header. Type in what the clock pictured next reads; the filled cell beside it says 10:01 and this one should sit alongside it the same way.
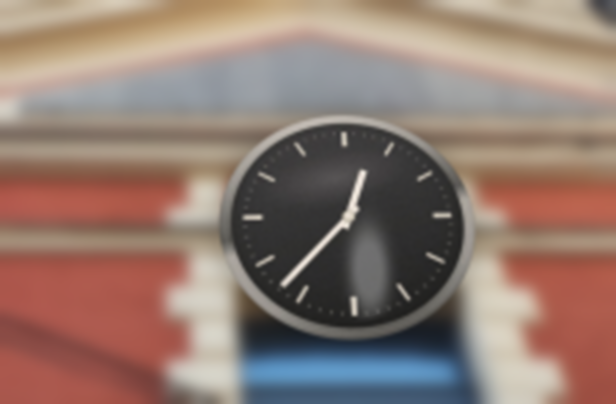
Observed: 12:37
